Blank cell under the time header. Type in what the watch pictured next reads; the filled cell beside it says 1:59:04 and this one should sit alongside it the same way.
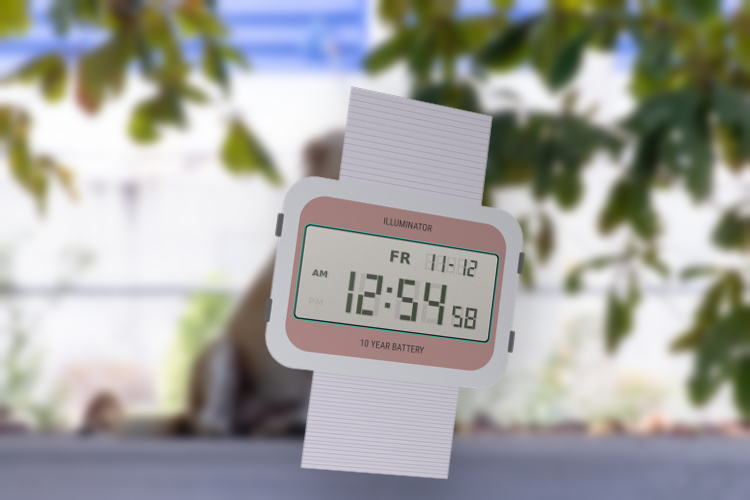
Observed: 12:54:58
